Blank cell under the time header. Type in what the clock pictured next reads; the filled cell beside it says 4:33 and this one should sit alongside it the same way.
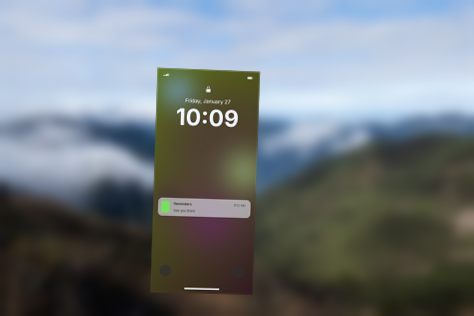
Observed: 10:09
